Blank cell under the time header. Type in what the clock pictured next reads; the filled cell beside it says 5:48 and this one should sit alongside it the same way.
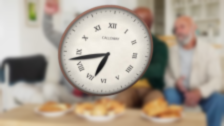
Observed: 6:43
